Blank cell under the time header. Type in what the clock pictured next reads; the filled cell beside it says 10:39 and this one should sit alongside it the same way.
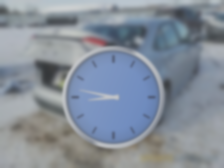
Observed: 8:47
